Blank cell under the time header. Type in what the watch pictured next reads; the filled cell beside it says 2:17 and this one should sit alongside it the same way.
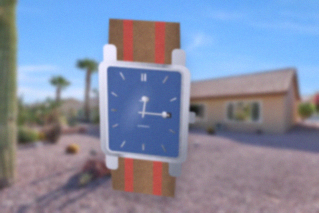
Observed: 12:15
